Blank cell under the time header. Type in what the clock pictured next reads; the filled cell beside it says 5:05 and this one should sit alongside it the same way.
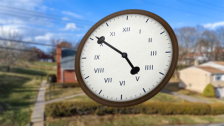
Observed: 4:51
